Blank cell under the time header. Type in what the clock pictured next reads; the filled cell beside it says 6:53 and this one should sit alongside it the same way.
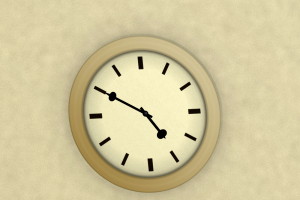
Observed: 4:50
